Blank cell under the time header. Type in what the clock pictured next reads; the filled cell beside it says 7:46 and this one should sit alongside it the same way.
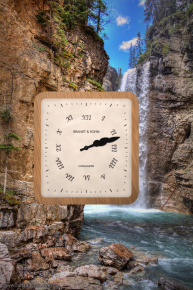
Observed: 2:12
